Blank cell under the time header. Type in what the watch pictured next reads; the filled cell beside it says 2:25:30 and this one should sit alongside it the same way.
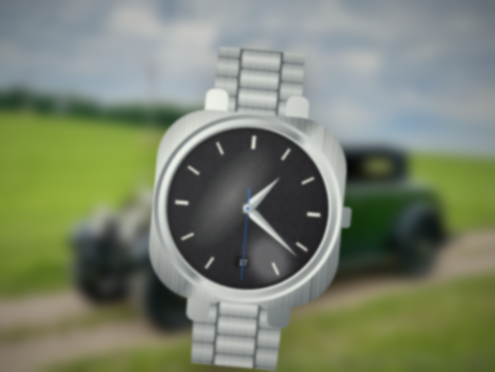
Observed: 1:21:30
